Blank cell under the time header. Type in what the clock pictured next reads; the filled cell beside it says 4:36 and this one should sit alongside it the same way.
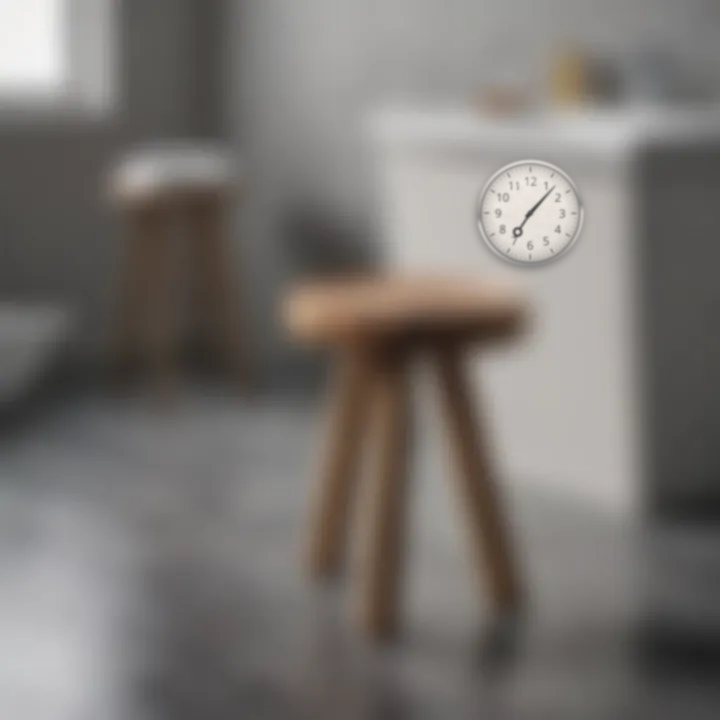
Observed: 7:07
